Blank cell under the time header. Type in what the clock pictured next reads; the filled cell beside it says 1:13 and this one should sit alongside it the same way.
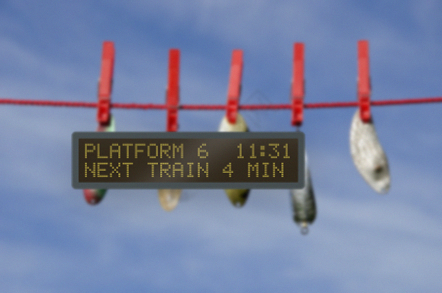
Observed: 11:31
